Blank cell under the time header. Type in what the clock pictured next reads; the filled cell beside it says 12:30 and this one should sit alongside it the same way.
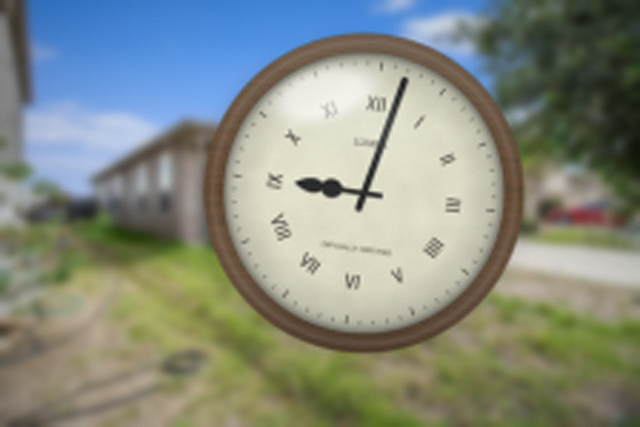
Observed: 9:02
